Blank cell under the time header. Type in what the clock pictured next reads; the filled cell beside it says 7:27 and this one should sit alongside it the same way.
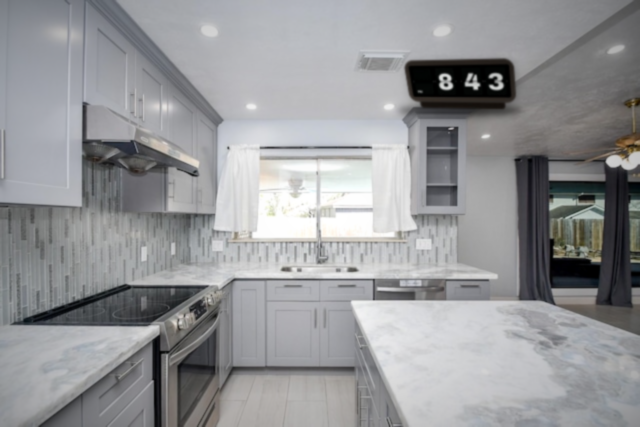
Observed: 8:43
